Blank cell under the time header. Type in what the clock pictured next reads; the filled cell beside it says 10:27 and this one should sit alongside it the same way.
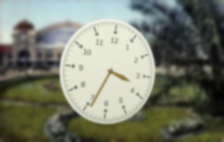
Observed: 3:34
